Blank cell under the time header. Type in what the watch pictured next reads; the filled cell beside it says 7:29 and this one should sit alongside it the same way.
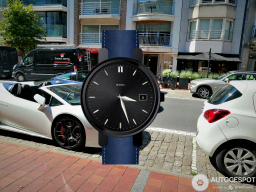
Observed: 3:27
